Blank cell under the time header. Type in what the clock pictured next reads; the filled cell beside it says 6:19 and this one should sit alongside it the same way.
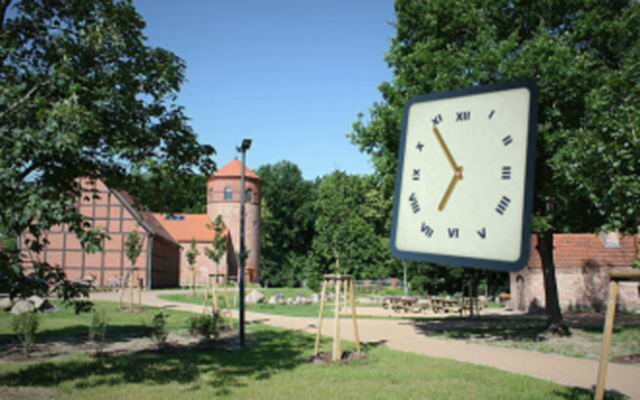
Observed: 6:54
